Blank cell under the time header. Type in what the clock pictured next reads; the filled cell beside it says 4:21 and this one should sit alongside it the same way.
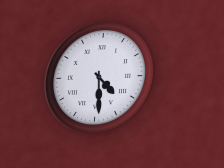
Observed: 4:29
